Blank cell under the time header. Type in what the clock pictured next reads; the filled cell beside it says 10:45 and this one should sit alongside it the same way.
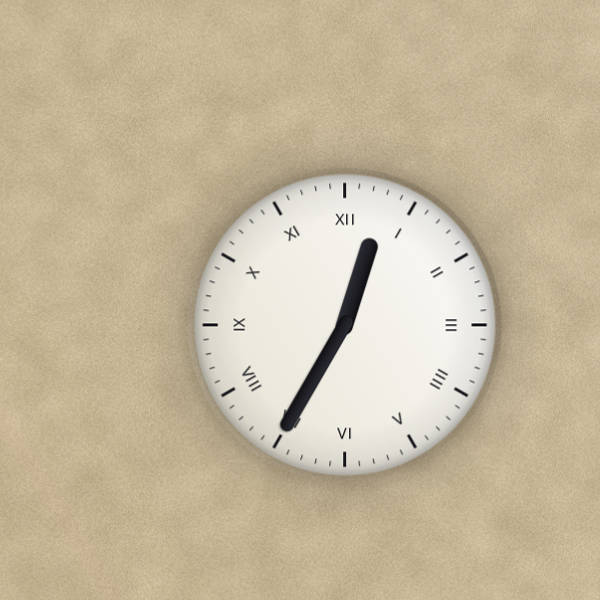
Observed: 12:35
